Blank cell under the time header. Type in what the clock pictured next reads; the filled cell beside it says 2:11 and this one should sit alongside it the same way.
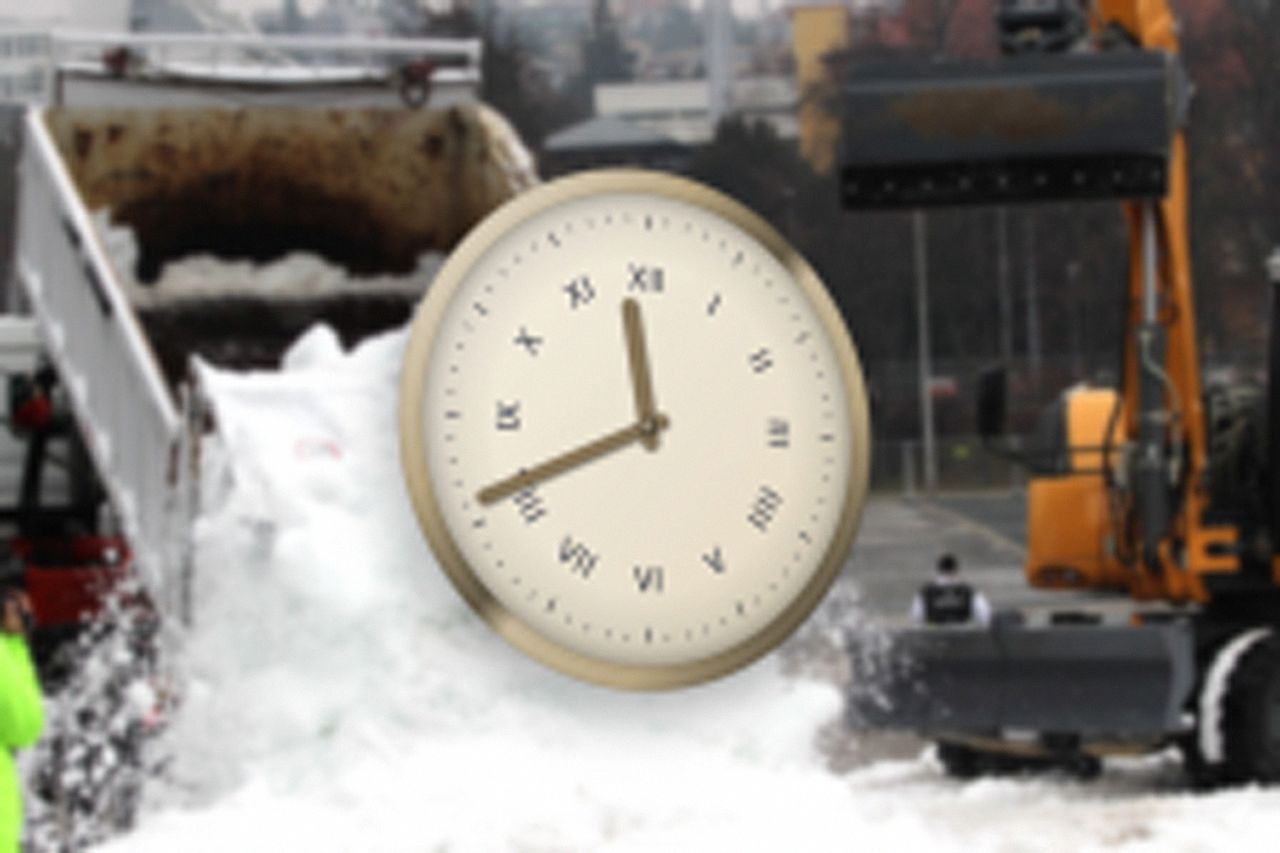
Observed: 11:41
